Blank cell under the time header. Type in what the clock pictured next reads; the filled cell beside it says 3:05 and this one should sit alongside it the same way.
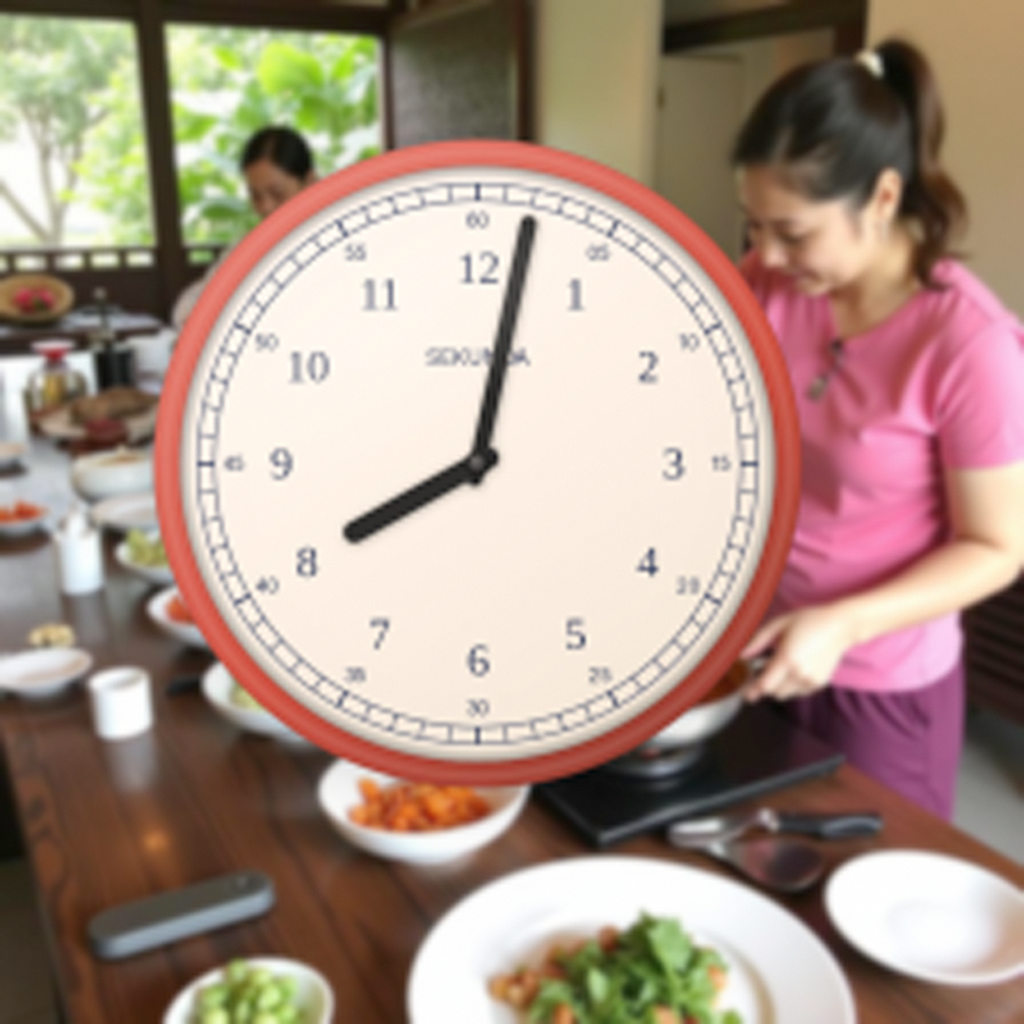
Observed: 8:02
